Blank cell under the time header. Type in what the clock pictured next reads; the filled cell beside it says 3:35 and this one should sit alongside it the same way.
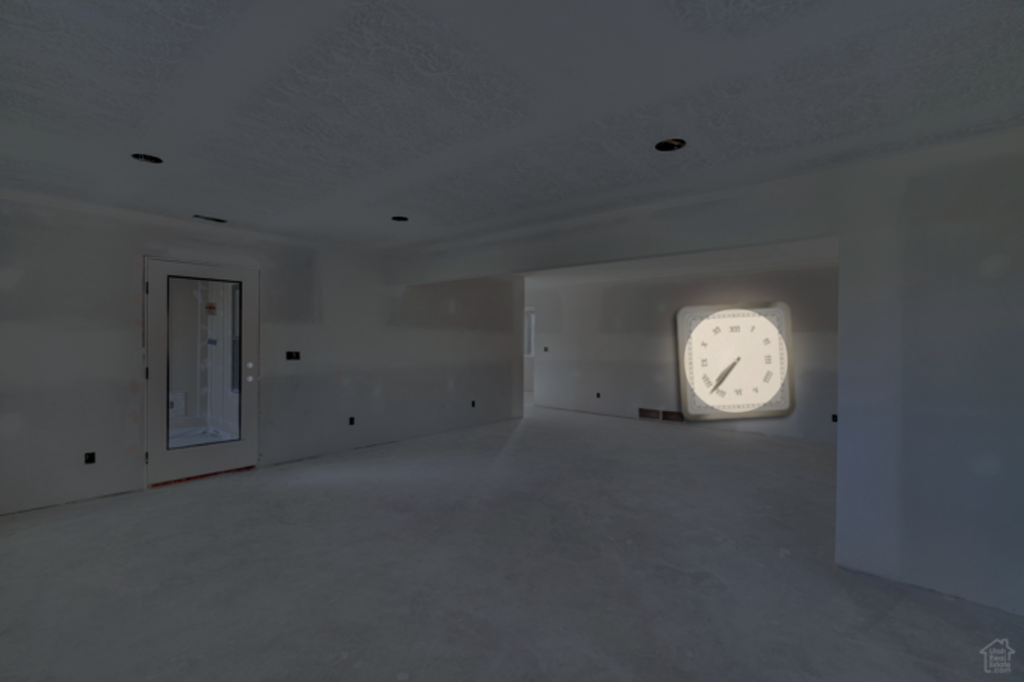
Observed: 7:37
